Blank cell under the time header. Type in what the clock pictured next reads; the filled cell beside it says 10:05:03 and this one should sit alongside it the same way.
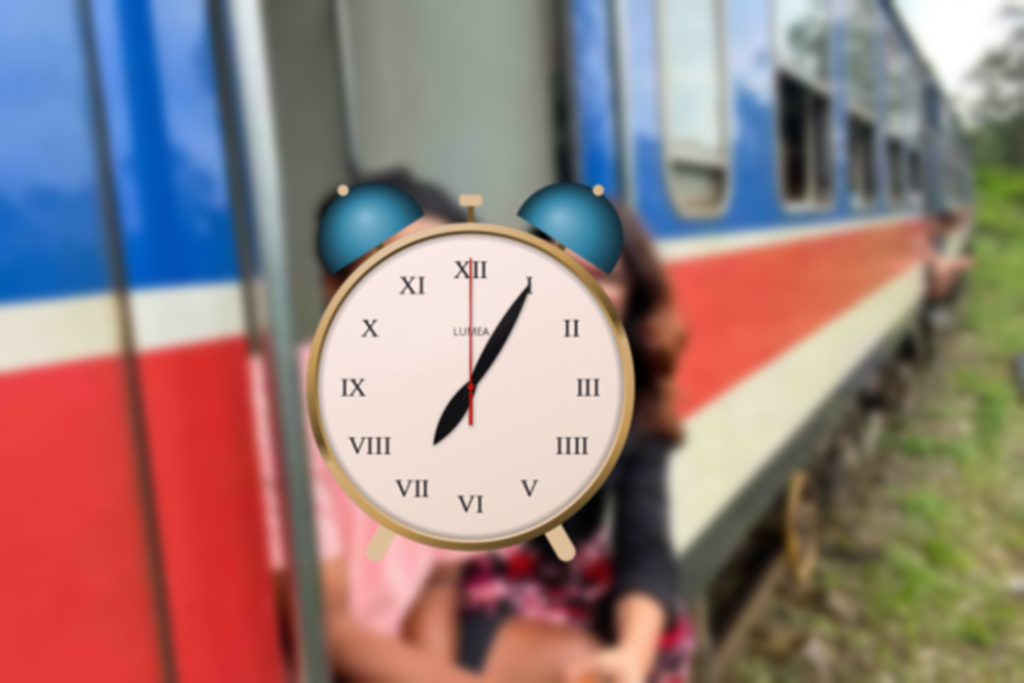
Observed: 7:05:00
